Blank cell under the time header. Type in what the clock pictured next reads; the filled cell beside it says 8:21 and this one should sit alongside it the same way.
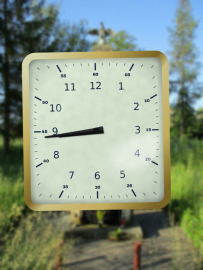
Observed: 8:44
